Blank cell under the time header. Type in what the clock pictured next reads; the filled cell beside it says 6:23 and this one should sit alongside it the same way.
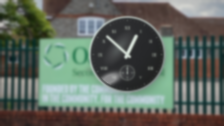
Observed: 12:52
